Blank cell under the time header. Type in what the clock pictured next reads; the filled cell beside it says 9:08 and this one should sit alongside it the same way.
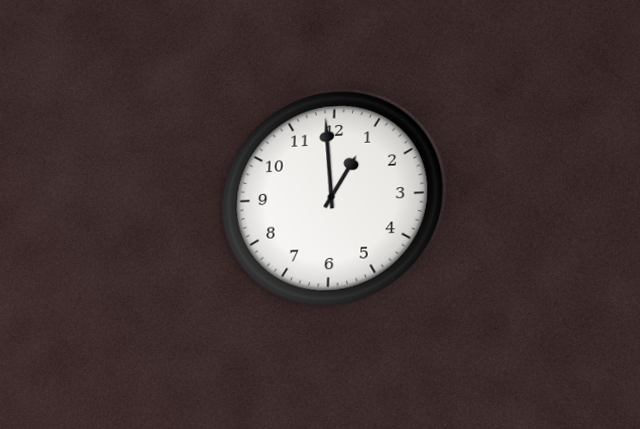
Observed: 12:59
